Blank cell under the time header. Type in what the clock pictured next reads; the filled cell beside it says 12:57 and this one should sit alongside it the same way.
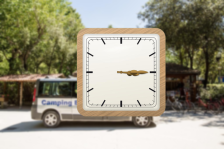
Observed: 3:15
